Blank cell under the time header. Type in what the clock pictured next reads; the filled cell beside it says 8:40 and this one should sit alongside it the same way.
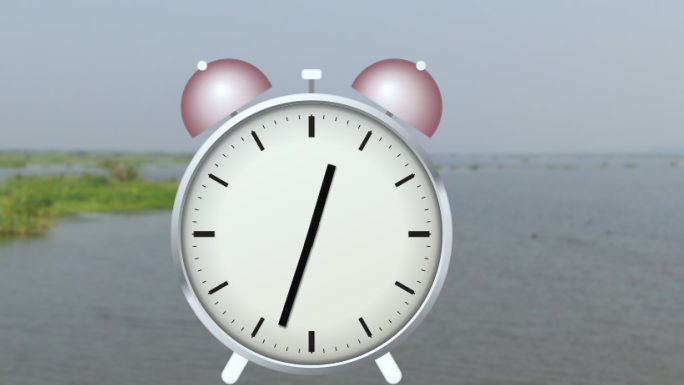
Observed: 12:33
